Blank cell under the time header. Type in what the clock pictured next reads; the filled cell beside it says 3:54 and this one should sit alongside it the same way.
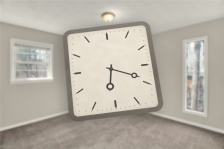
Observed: 6:19
